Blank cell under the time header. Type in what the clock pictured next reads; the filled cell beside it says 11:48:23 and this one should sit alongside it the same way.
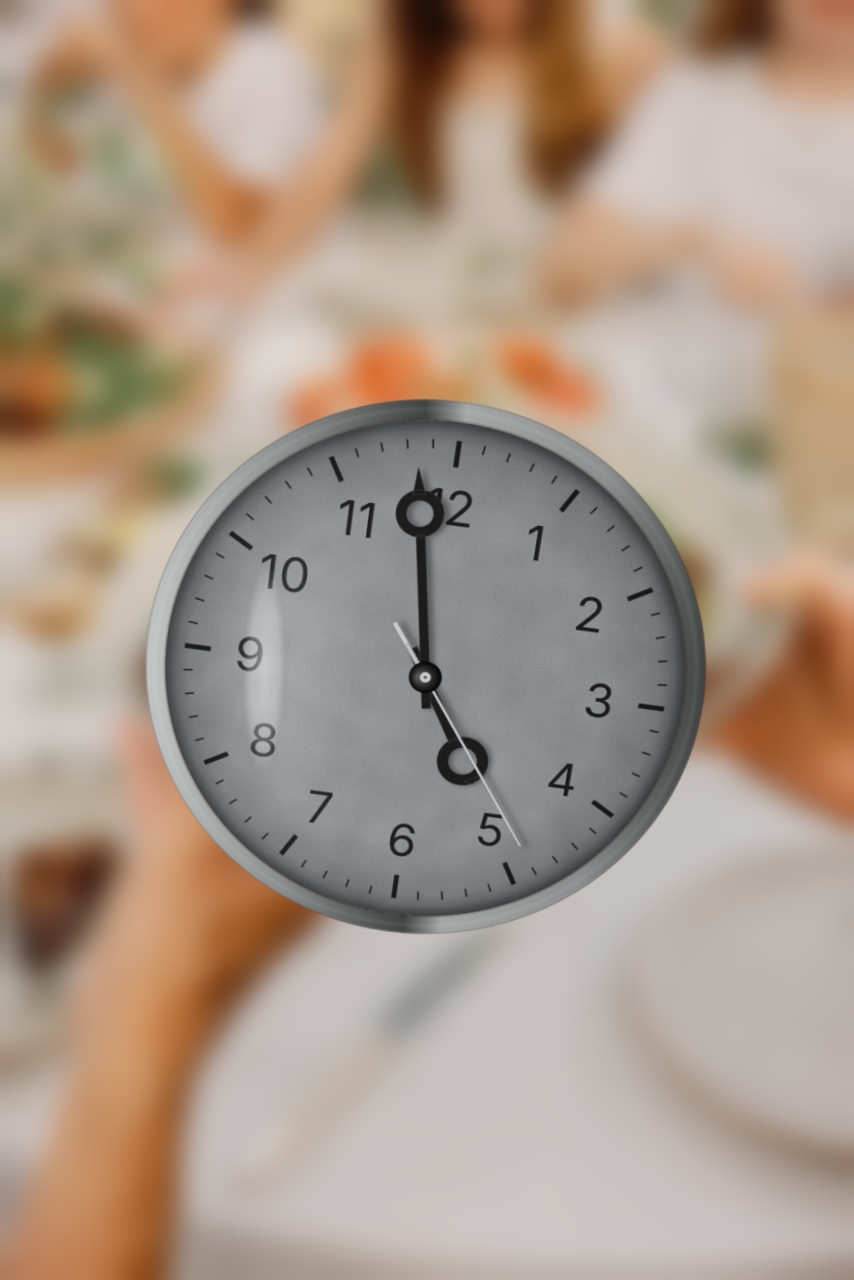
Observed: 4:58:24
